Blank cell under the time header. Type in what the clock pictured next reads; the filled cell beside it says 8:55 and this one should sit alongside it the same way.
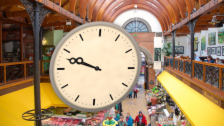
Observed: 9:48
